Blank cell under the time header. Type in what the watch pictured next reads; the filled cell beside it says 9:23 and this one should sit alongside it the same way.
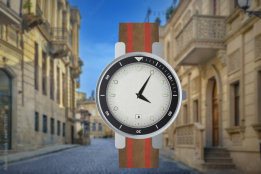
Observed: 4:05
